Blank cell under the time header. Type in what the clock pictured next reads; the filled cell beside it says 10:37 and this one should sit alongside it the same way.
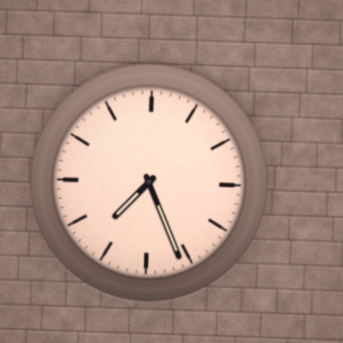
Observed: 7:26
